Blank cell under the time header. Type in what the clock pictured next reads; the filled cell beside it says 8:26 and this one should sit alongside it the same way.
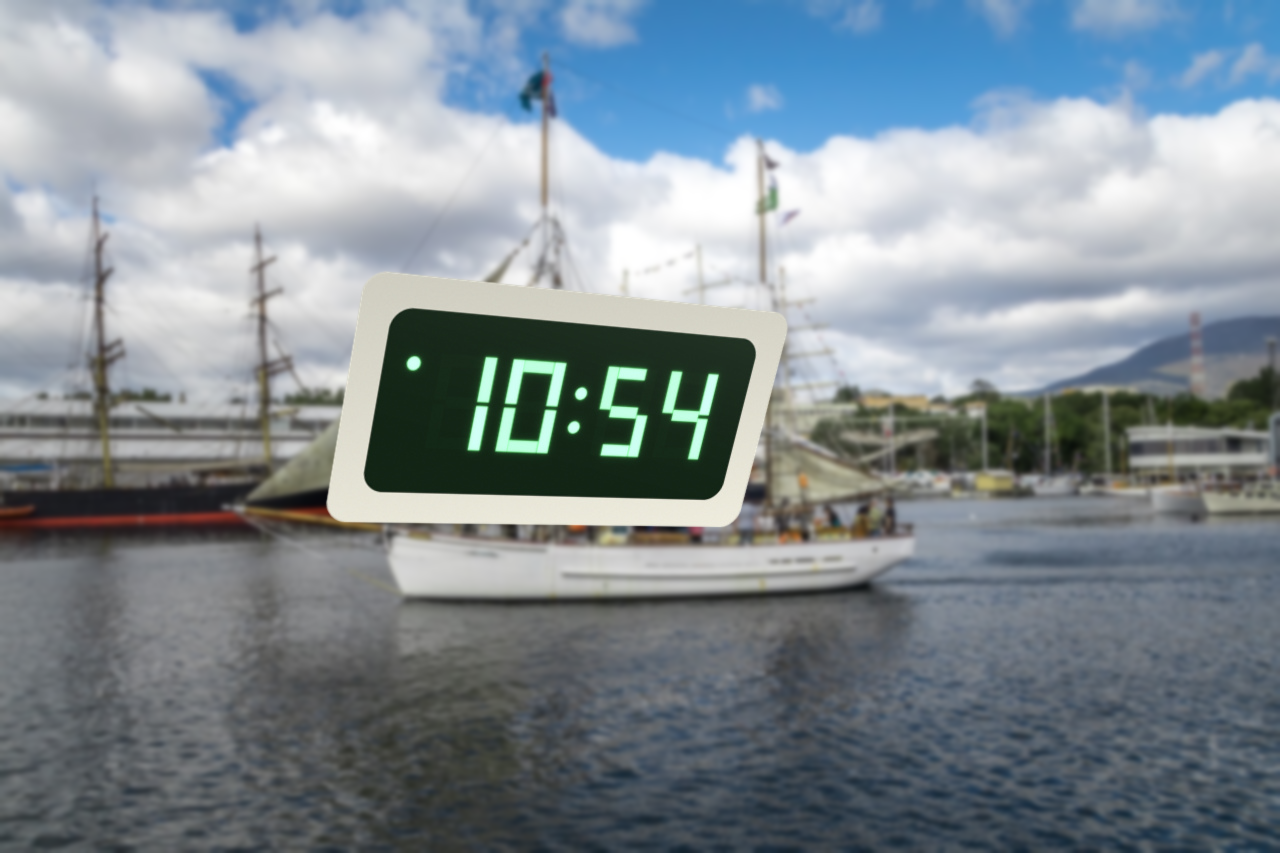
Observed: 10:54
